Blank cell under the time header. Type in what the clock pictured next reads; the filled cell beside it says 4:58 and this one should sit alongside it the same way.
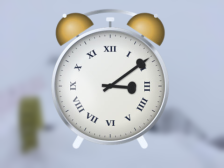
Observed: 3:09
